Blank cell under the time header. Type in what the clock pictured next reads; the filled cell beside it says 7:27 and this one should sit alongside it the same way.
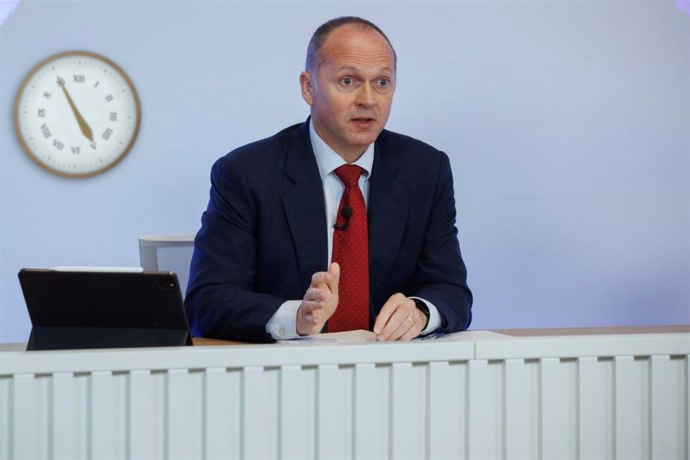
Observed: 4:55
